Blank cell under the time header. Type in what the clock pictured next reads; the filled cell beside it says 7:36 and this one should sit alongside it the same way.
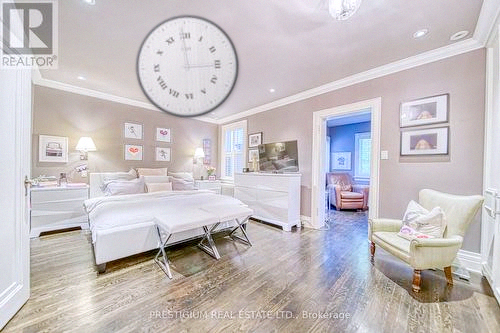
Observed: 2:59
